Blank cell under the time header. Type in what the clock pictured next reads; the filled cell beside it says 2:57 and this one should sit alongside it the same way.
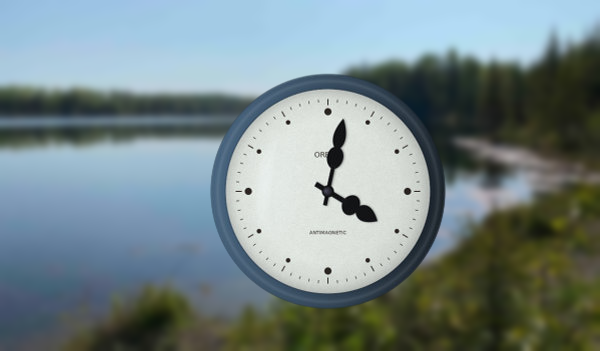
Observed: 4:02
